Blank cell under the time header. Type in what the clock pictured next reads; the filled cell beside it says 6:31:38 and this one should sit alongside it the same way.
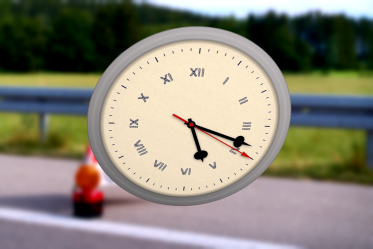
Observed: 5:18:20
